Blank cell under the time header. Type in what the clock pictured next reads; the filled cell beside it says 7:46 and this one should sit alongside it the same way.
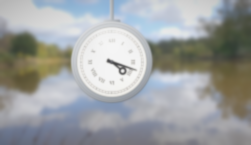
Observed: 4:18
